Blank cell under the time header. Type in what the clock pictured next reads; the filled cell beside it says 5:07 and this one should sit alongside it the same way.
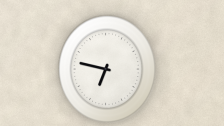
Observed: 6:47
